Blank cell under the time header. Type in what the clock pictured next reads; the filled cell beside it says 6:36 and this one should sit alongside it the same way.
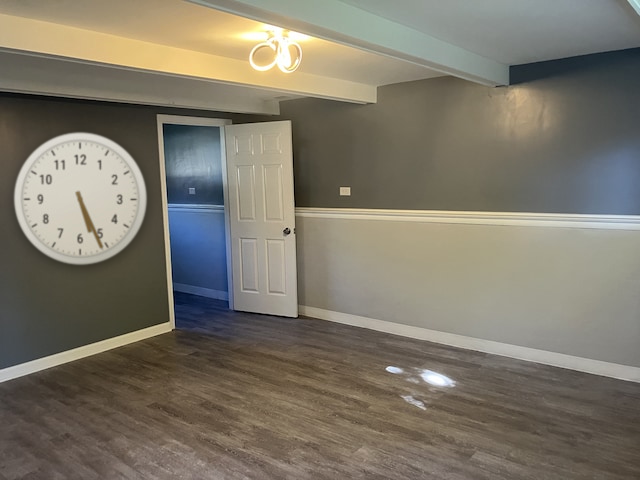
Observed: 5:26
